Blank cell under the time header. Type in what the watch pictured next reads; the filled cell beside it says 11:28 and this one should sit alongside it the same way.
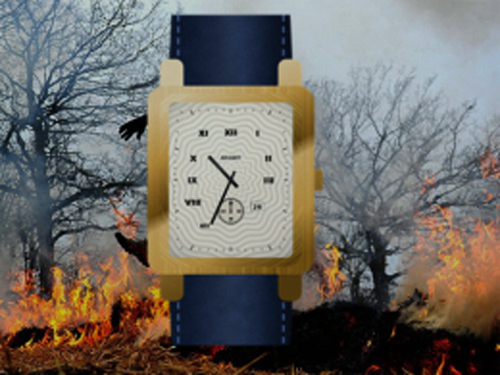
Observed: 10:34
